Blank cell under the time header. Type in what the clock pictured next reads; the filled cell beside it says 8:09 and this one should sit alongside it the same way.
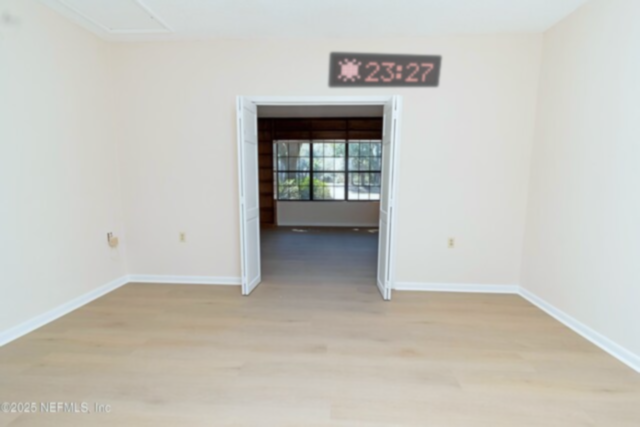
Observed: 23:27
